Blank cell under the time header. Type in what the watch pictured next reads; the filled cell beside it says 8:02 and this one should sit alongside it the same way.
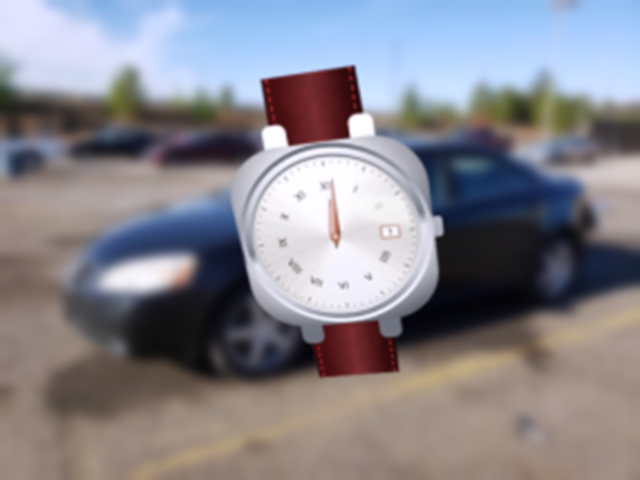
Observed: 12:01
